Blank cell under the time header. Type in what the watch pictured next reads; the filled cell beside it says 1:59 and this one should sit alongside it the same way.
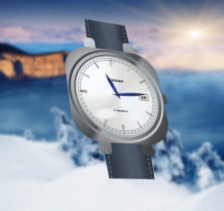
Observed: 11:14
